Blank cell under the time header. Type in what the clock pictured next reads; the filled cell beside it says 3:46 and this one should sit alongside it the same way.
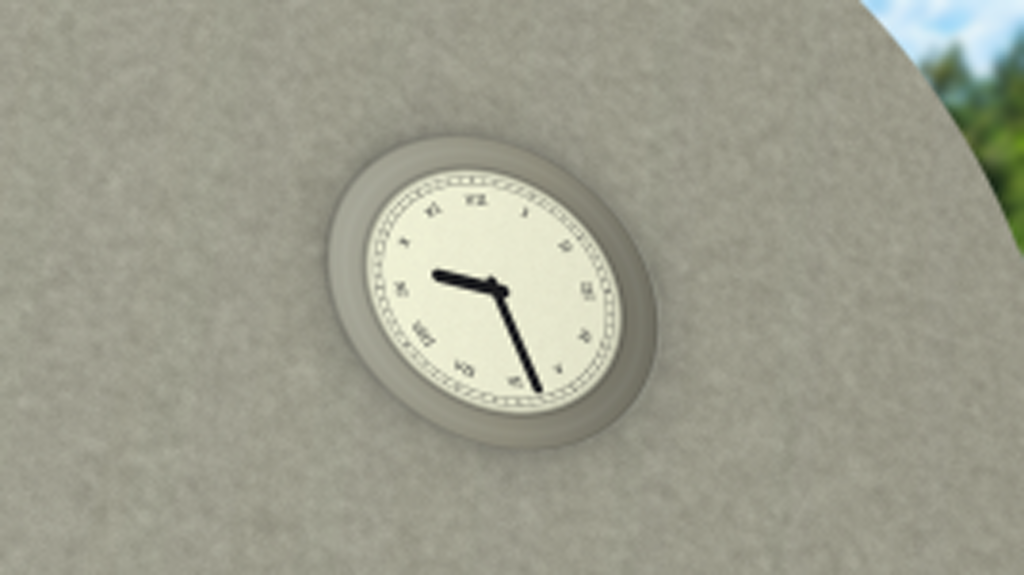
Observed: 9:28
